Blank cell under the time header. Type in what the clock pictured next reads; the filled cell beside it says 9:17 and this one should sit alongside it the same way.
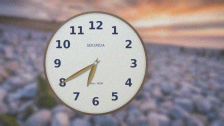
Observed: 6:40
